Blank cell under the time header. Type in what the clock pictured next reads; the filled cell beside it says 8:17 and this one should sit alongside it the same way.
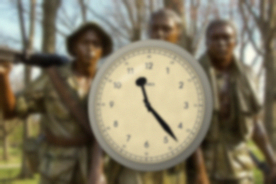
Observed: 11:23
